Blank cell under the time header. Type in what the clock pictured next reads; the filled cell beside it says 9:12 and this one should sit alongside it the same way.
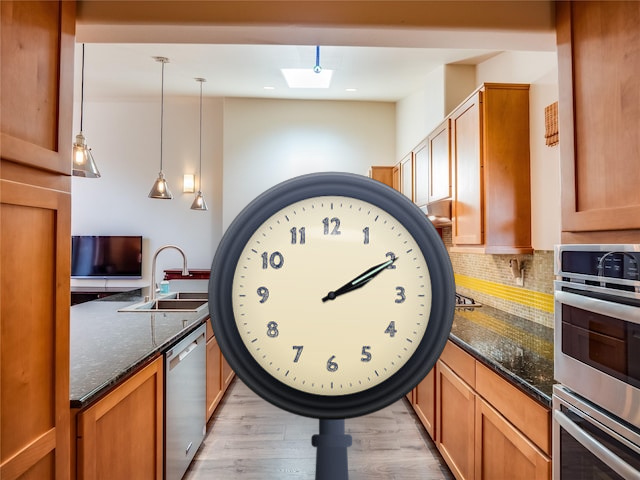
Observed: 2:10
